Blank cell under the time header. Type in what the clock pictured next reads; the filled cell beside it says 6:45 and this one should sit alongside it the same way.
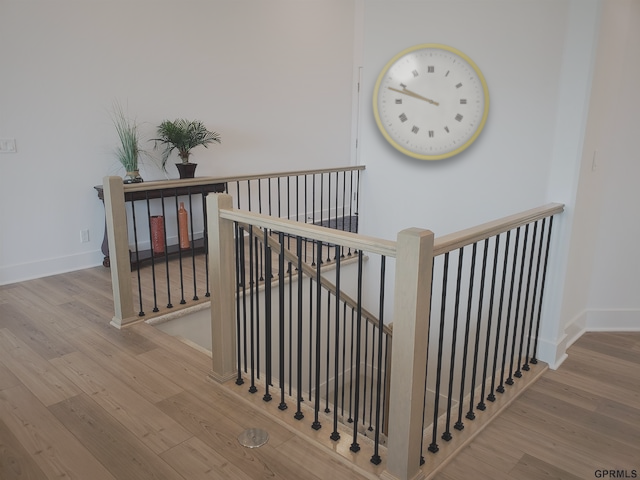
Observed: 9:48
